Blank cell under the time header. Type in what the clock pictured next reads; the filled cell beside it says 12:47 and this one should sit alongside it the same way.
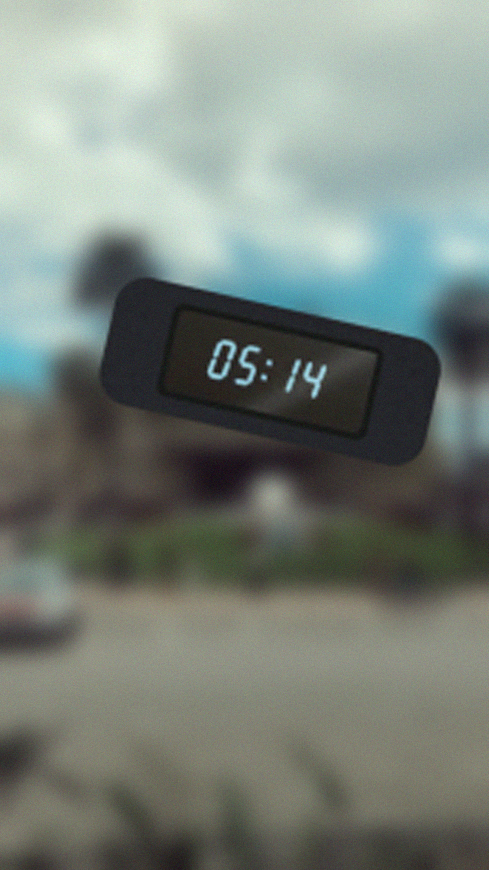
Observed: 5:14
